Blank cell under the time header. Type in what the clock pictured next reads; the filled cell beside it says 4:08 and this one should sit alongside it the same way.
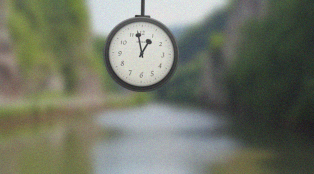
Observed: 12:58
